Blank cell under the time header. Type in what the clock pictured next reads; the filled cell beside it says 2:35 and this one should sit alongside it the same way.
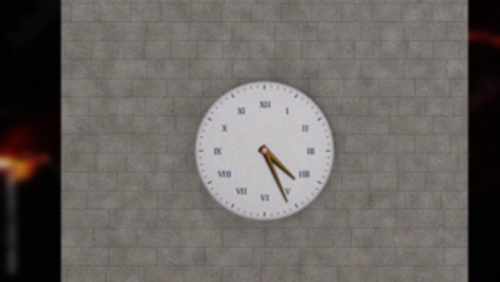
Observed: 4:26
